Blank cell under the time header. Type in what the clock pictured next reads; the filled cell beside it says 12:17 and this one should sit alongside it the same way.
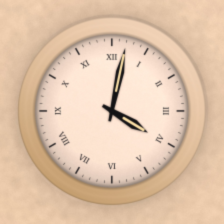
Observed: 4:02
